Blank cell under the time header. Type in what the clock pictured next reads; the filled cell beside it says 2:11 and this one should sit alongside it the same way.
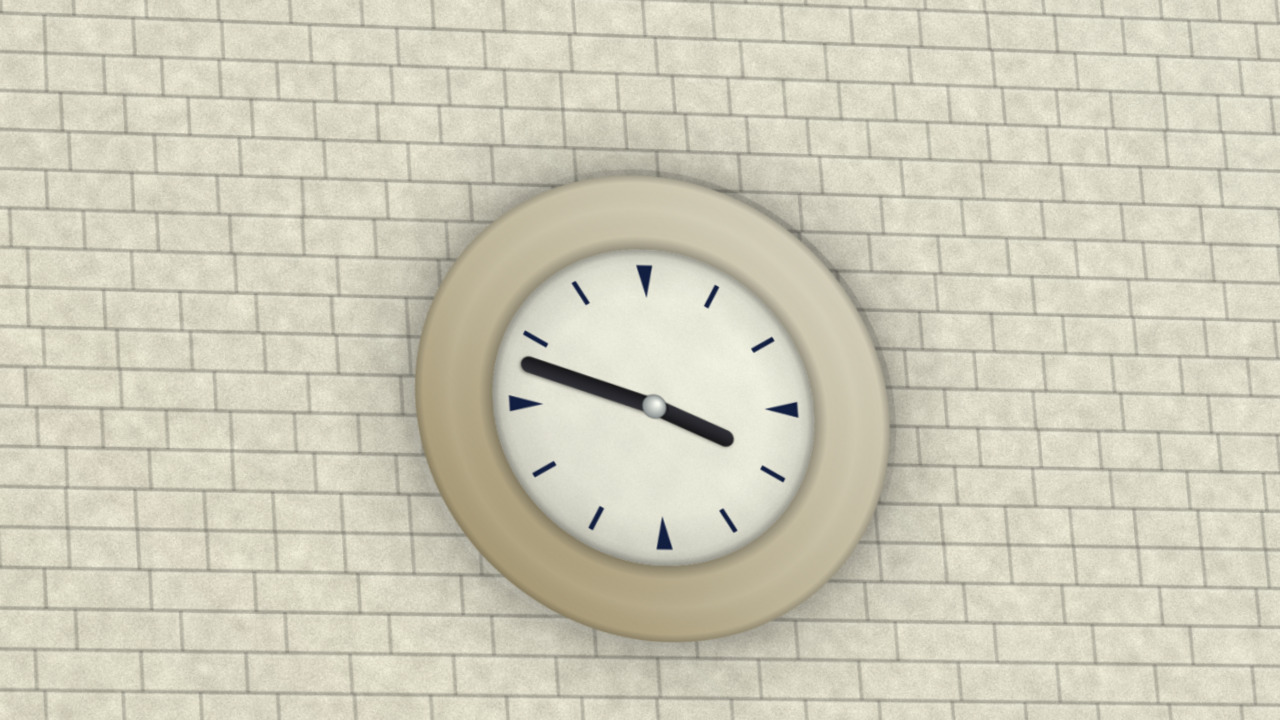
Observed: 3:48
